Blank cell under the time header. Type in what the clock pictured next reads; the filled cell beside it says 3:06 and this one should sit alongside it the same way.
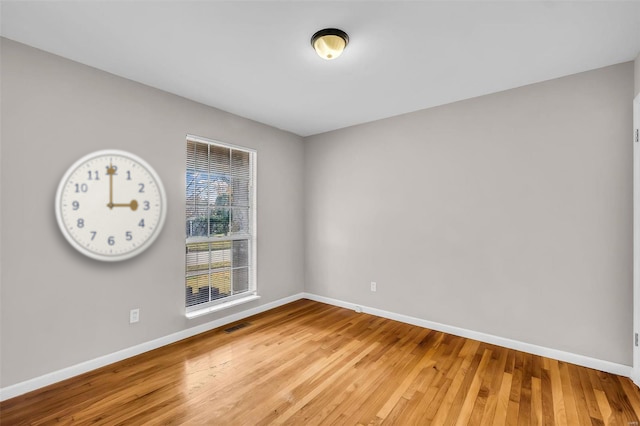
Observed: 3:00
